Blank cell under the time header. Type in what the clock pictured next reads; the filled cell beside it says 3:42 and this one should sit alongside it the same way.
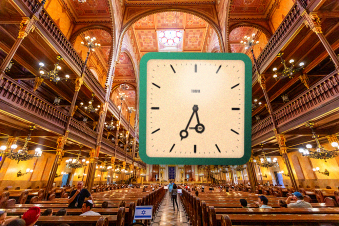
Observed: 5:34
